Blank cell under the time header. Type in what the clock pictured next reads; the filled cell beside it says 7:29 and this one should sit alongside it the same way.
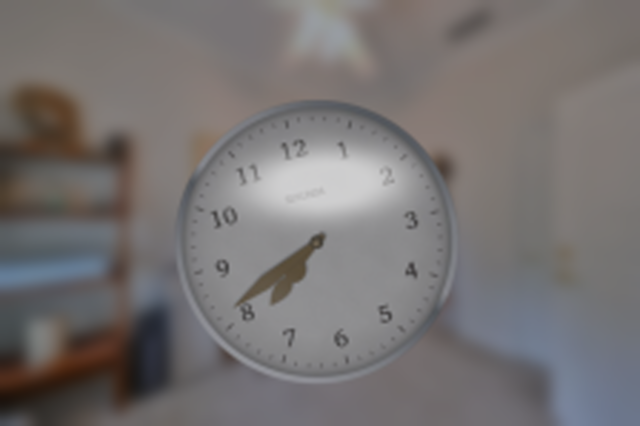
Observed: 7:41
